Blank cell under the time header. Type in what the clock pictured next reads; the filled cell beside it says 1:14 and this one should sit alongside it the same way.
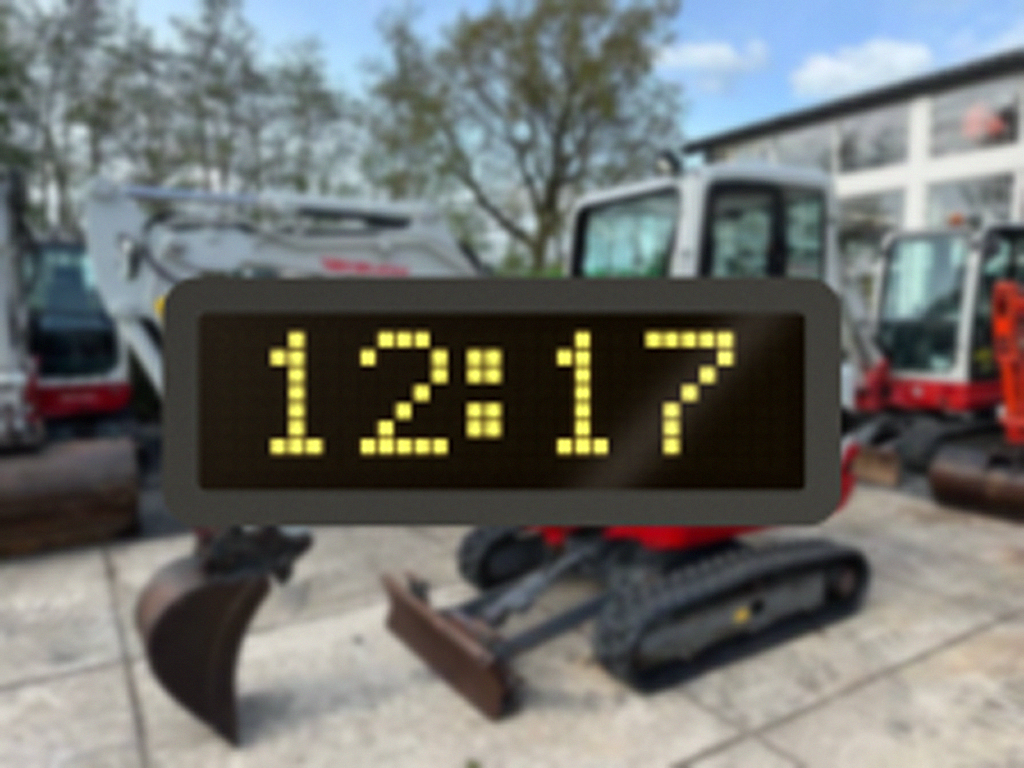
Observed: 12:17
